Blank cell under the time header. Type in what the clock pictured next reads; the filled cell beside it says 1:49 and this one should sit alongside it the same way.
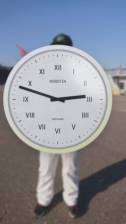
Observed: 2:48
